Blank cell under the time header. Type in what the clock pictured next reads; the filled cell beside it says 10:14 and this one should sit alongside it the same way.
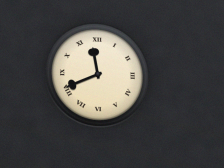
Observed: 11:41
